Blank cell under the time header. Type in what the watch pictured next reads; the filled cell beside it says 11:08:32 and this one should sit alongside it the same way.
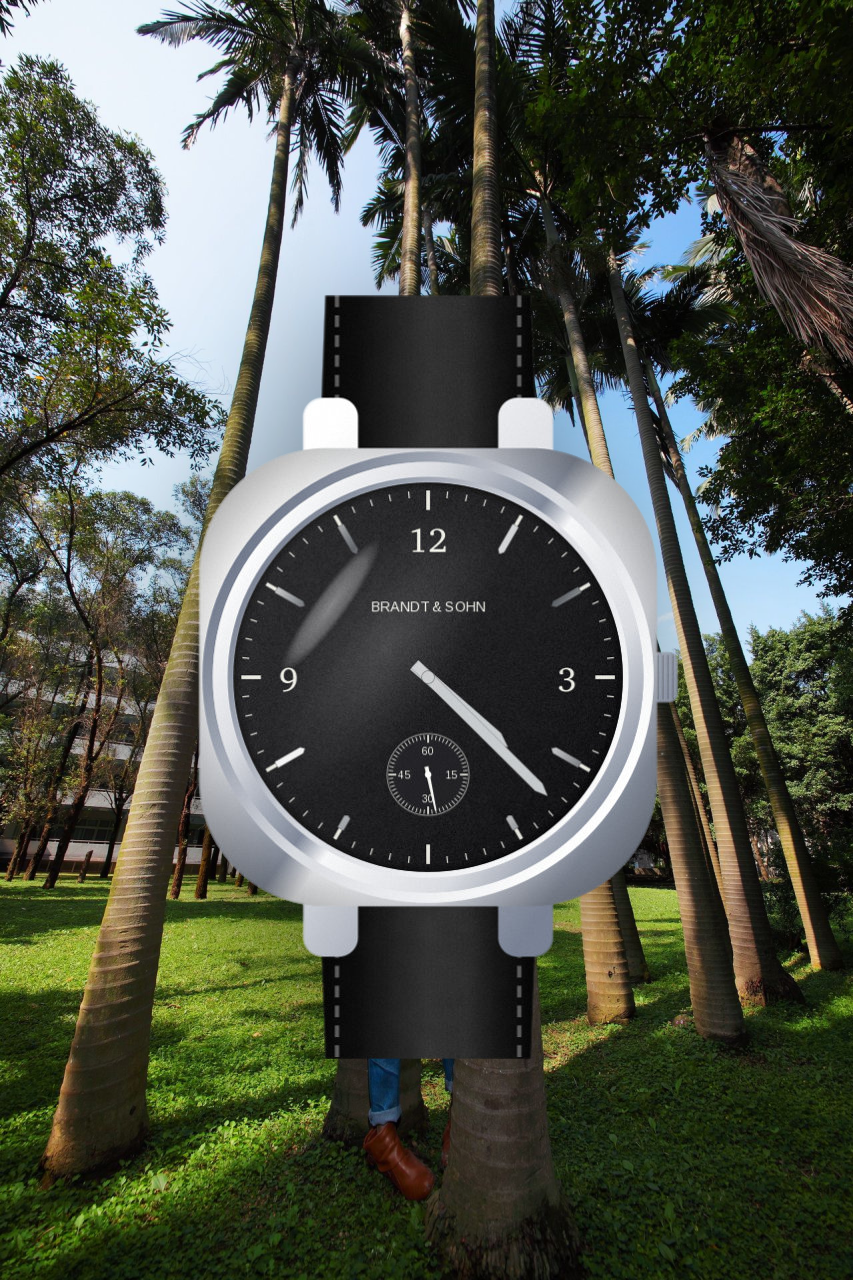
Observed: 4:22:28
